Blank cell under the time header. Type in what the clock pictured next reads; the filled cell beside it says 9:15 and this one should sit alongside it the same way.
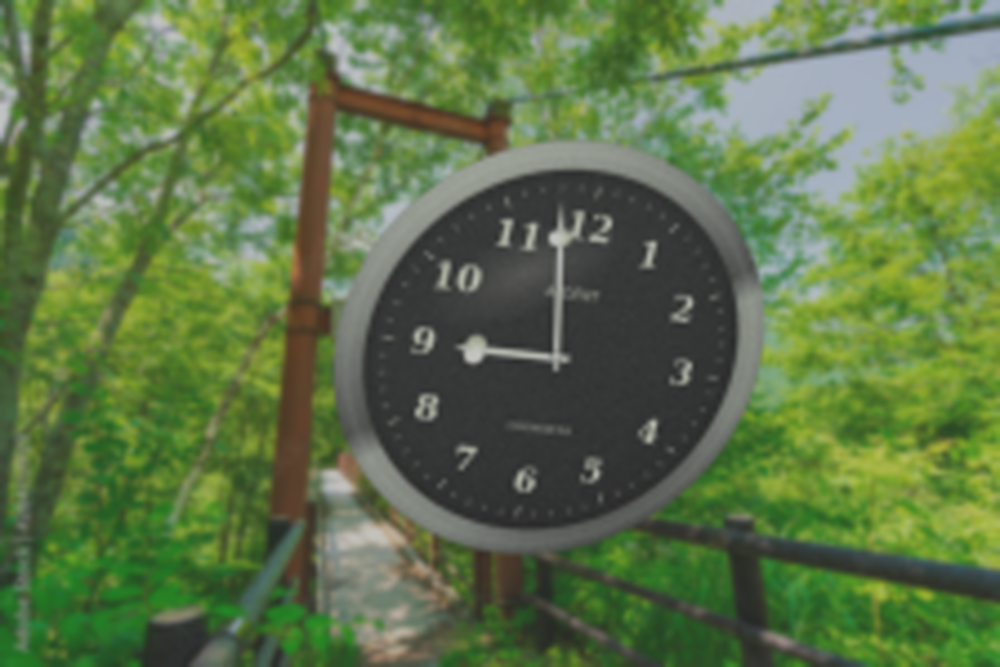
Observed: 8:58
